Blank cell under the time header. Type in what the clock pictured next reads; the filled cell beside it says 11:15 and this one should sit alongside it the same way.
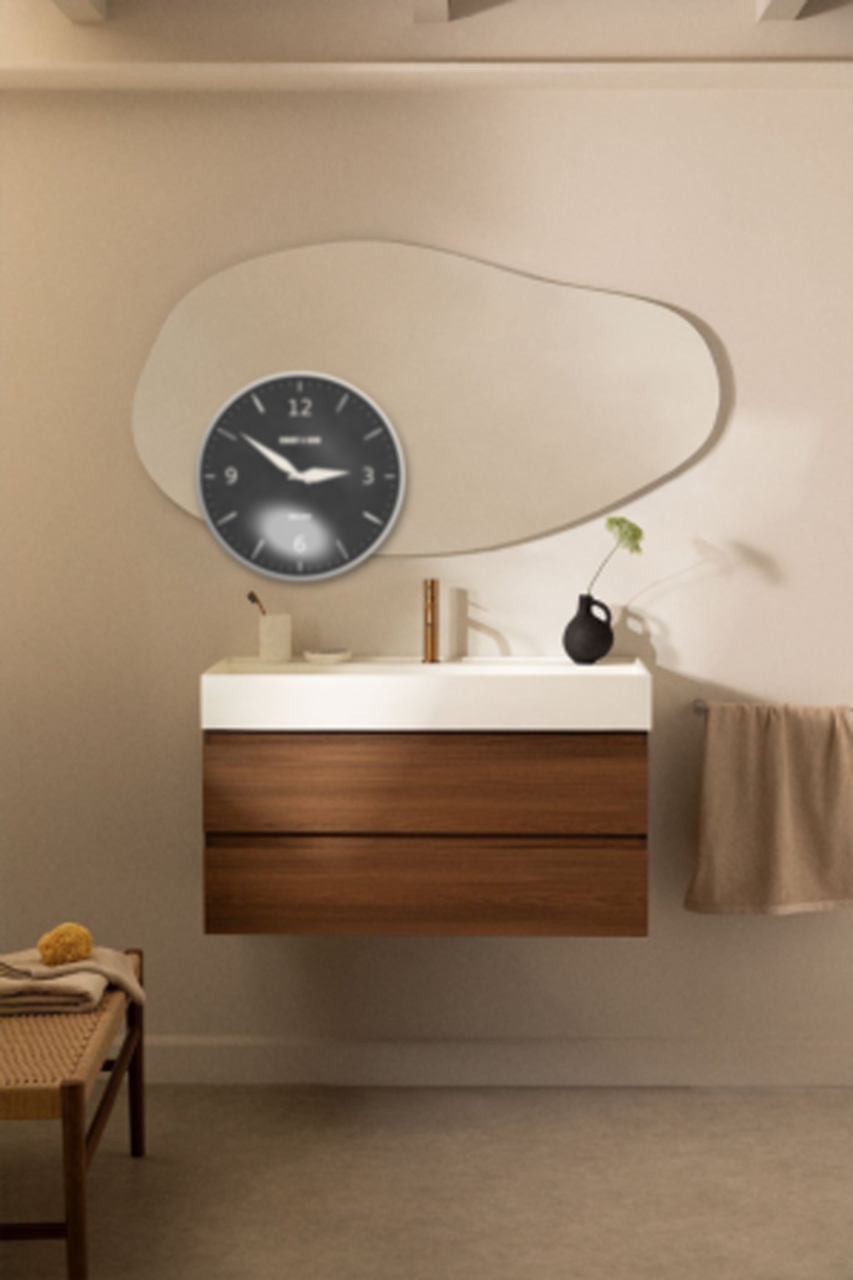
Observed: 2:51
